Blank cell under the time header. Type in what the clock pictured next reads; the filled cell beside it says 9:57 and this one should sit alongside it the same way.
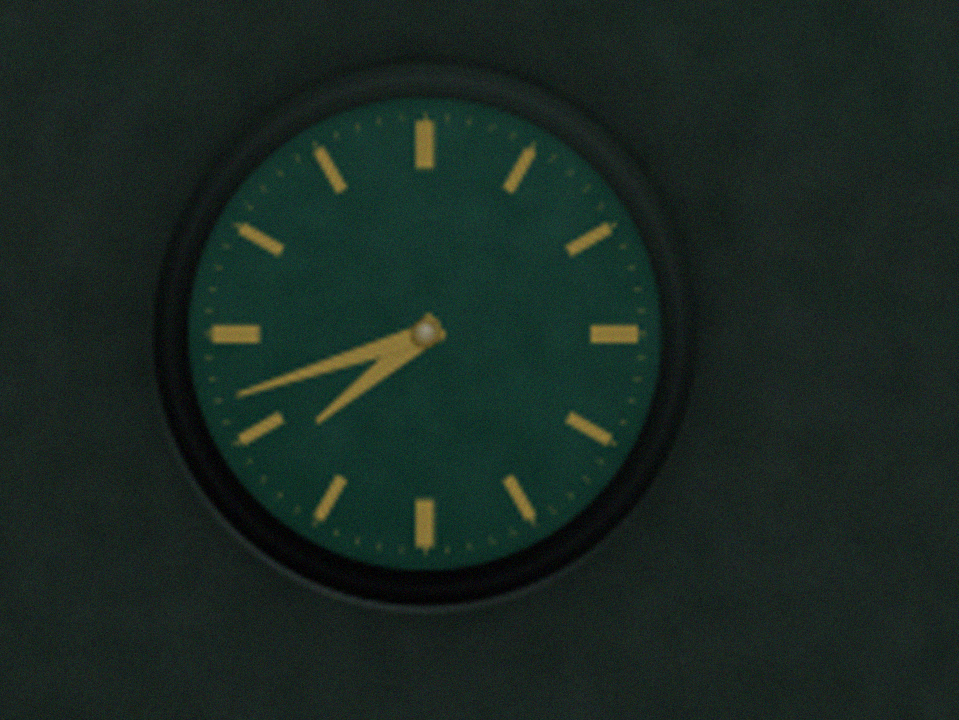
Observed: 7:42
